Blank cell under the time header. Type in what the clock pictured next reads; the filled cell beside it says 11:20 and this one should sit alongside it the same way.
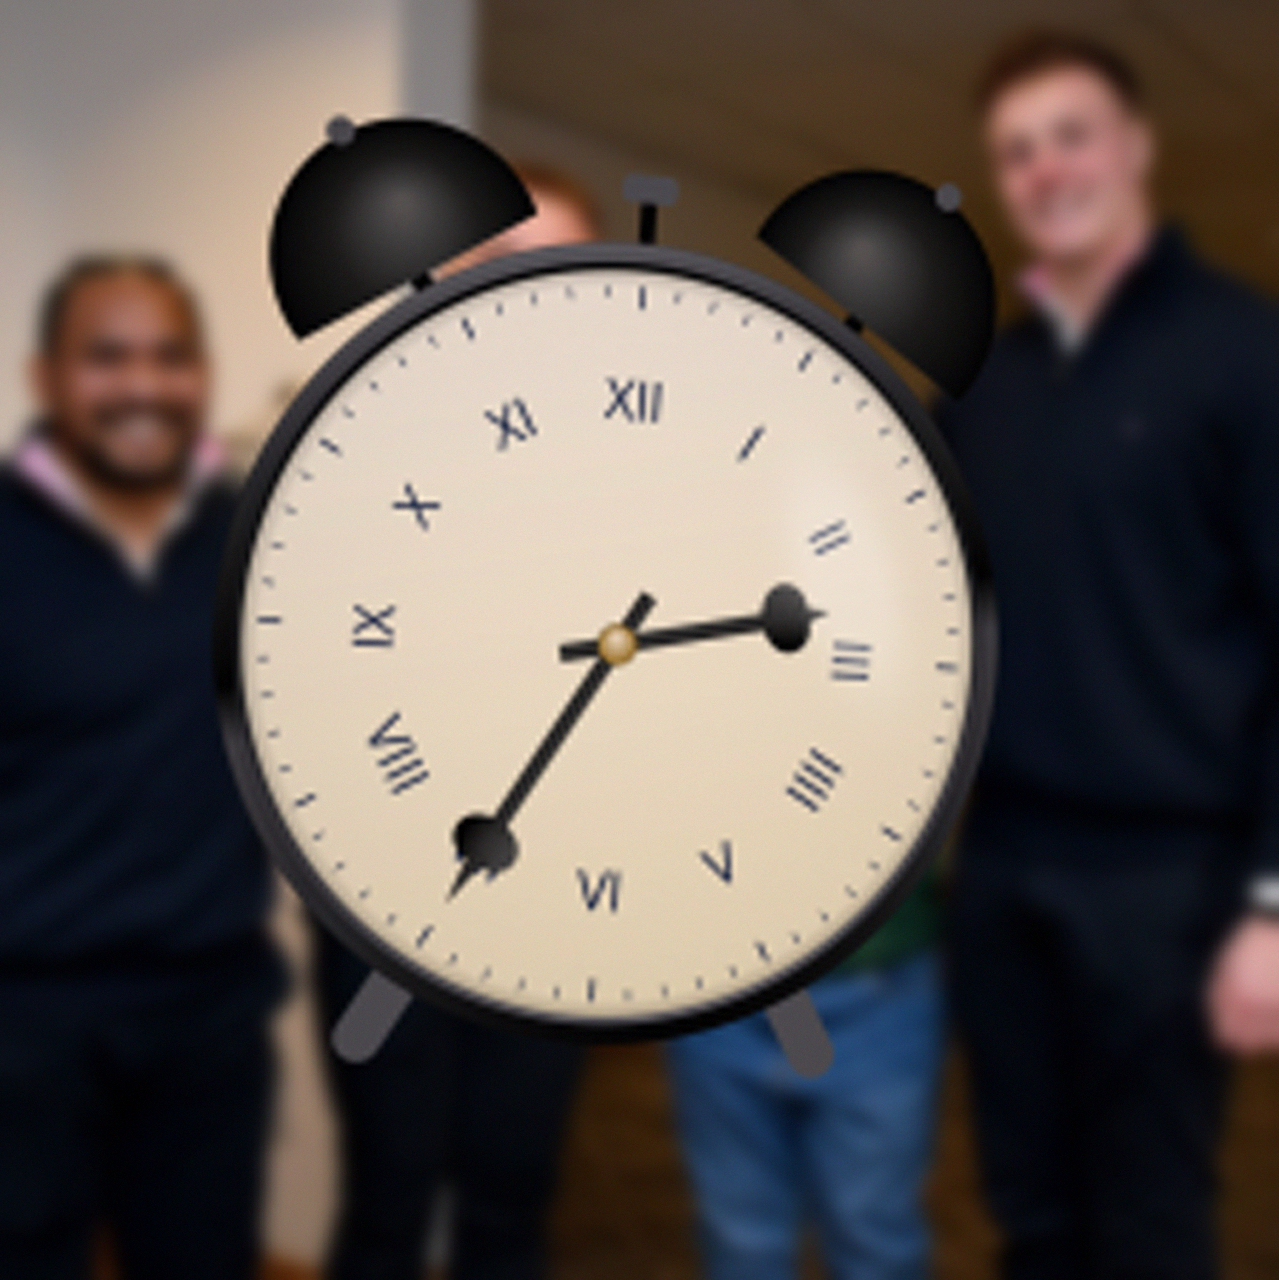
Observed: 2:35
